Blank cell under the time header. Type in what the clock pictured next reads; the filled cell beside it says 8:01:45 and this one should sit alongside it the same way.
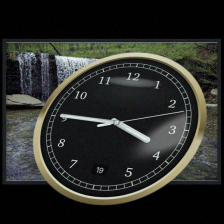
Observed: 3:45:12
